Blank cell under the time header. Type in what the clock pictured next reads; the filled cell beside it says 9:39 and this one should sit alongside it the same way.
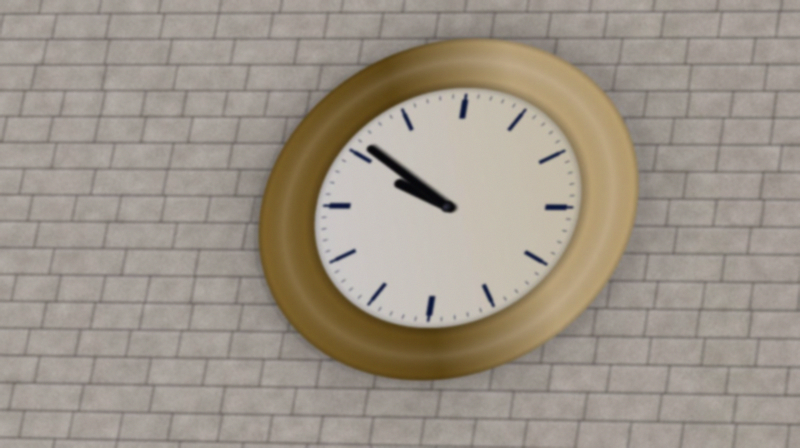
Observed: 9:51
